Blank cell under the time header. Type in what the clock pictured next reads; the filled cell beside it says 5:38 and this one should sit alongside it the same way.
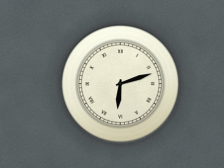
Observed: 6:12
